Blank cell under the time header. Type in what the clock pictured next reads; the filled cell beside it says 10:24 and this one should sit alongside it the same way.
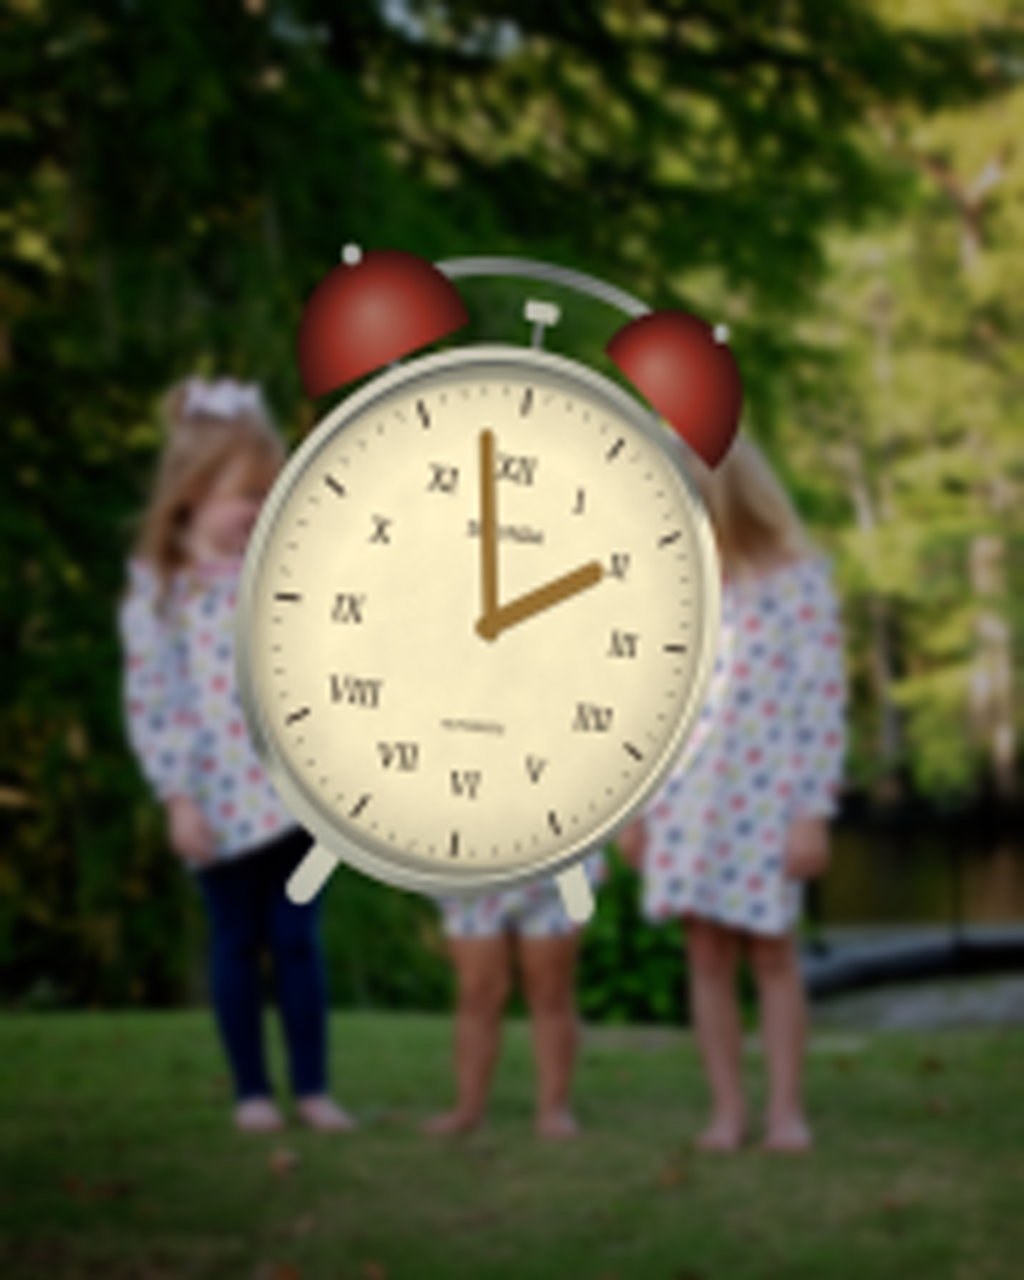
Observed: 1:58
